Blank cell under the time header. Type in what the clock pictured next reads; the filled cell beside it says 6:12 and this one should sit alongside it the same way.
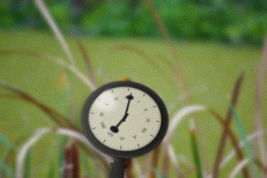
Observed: 7:01
